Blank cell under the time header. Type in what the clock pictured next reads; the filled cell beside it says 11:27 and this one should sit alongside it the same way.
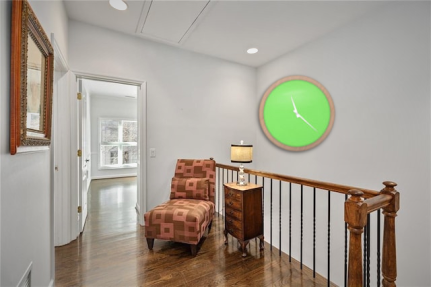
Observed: 11:22
